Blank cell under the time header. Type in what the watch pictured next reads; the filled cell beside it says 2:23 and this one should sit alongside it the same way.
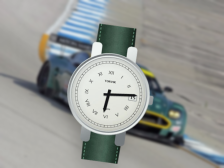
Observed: 6:14
